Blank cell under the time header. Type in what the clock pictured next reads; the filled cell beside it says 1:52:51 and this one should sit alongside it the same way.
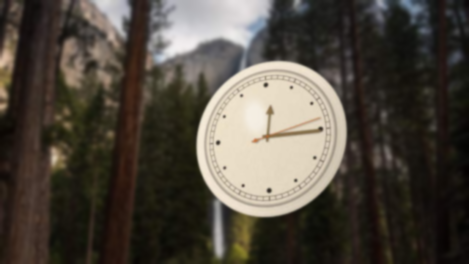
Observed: 12:15:13
